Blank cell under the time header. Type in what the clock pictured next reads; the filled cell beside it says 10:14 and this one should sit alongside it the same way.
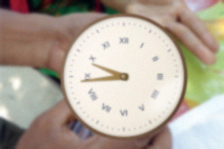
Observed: 9:44
